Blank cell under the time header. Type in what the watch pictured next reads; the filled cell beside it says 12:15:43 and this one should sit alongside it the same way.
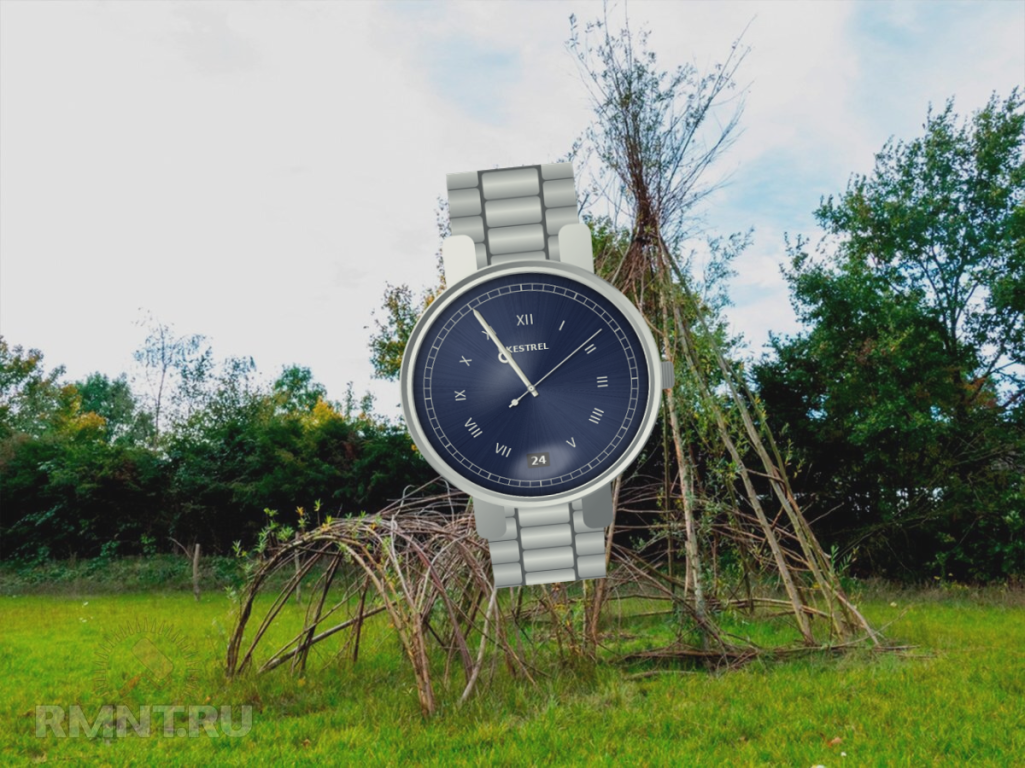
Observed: 10:55:09
